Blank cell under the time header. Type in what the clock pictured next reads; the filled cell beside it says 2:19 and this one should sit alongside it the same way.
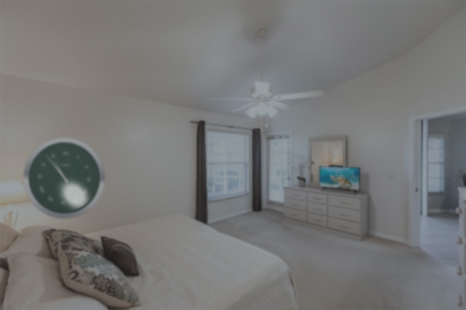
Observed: 10:53
